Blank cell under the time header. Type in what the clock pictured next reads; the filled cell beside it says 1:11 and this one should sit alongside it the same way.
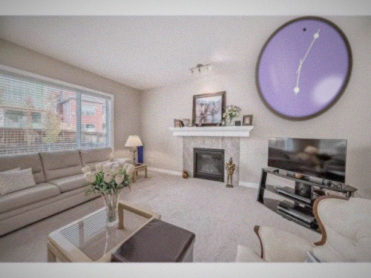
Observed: 6:04
